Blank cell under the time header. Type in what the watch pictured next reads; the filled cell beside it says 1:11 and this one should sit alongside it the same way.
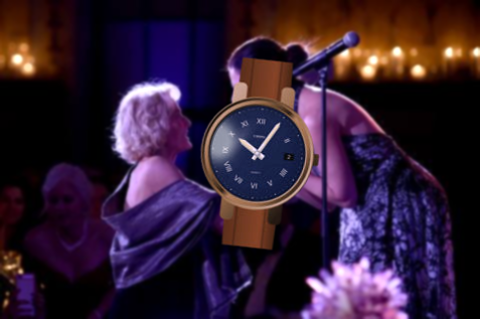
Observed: 10:05
